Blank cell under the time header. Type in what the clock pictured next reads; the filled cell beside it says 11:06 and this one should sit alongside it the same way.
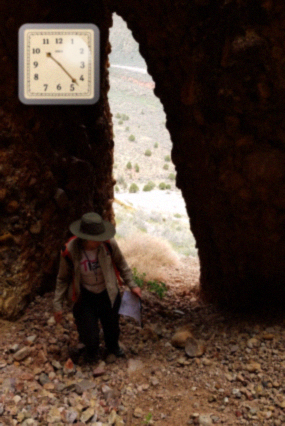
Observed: 10:23
